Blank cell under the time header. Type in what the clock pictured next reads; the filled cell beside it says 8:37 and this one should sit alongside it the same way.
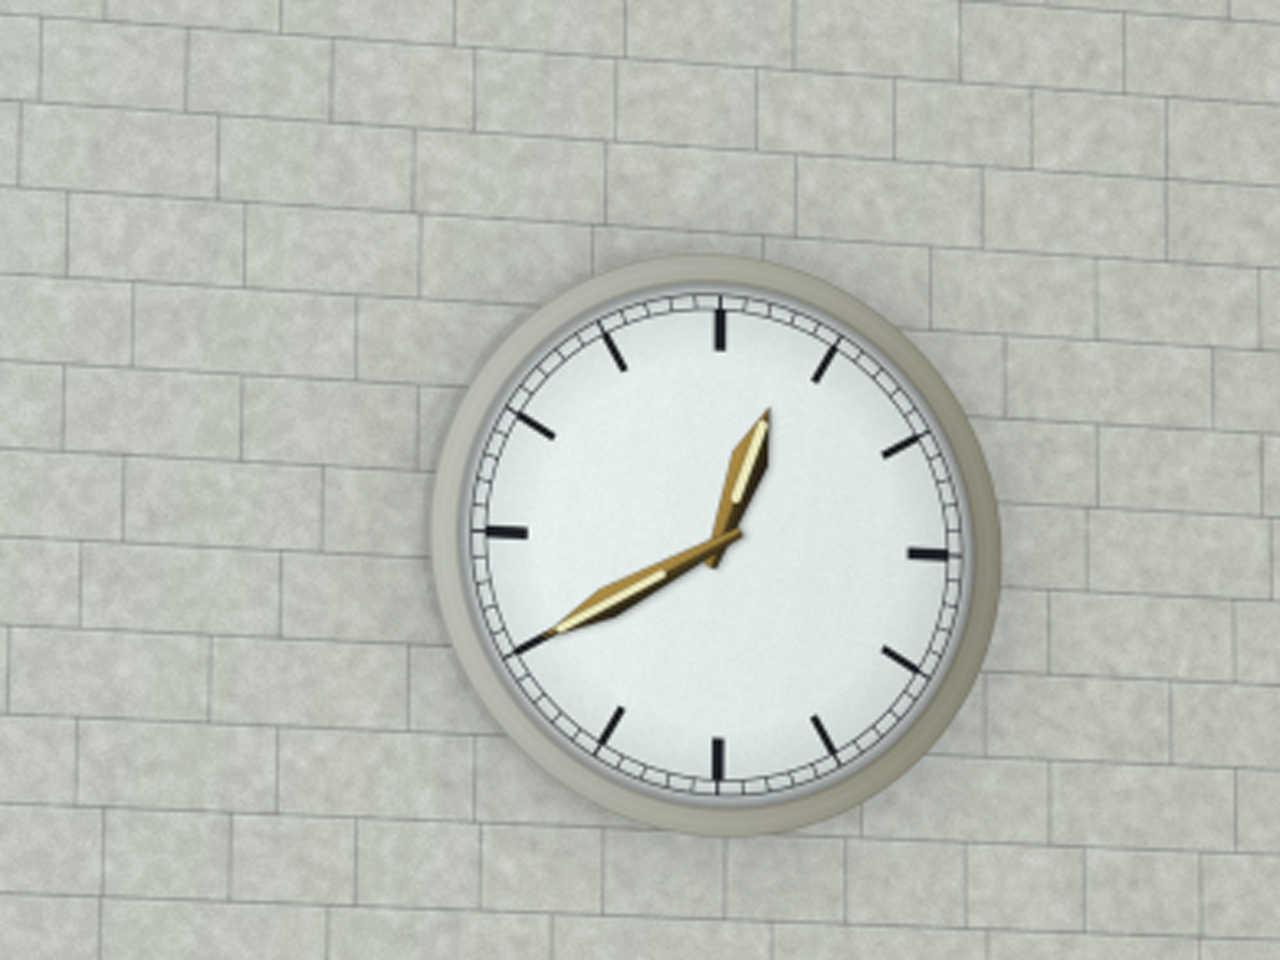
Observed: 12:40
